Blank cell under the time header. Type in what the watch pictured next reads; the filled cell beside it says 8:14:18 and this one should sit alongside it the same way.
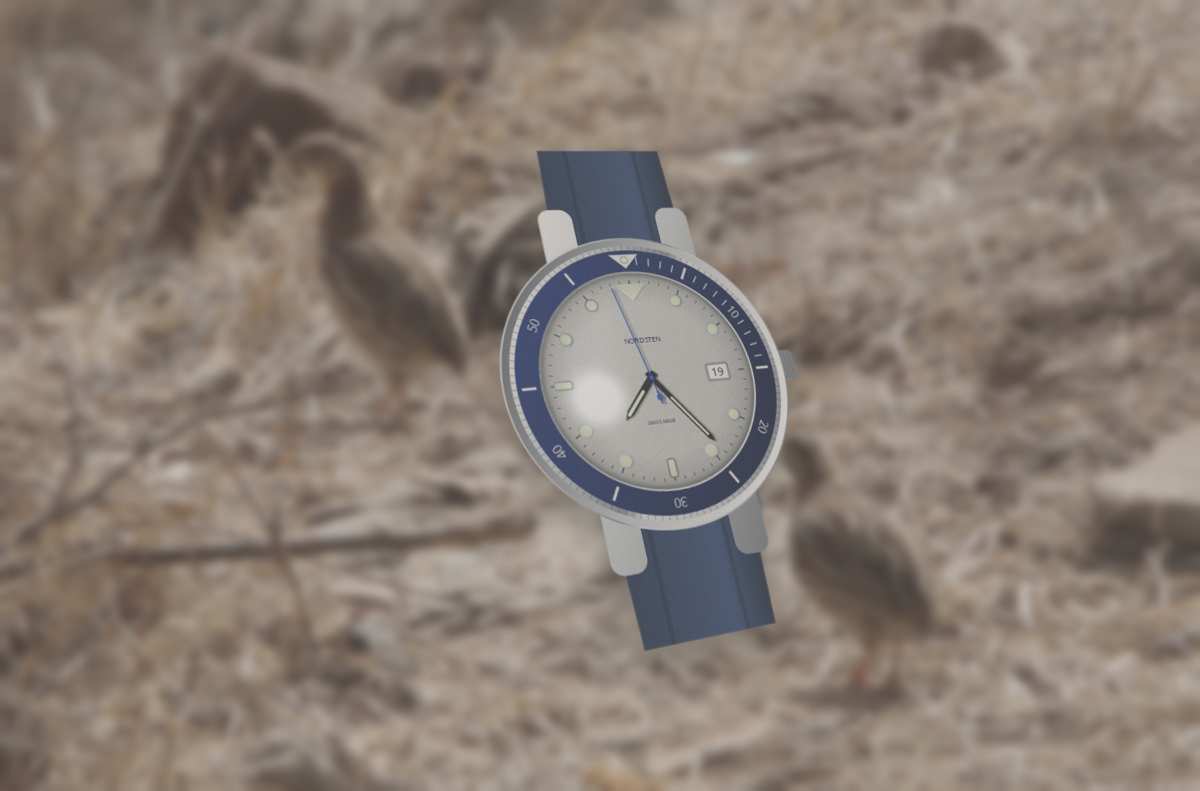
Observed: 7:23:58
